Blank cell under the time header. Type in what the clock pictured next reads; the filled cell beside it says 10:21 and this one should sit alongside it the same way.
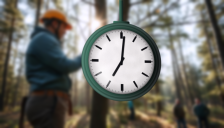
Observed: 7:01
